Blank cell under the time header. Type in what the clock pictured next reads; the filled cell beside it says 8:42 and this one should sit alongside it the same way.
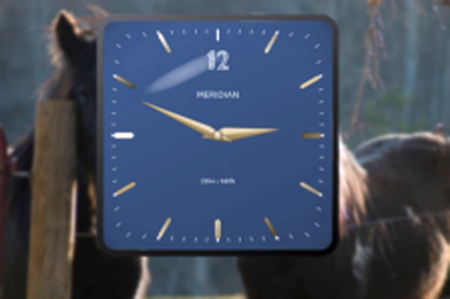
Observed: 2:49
